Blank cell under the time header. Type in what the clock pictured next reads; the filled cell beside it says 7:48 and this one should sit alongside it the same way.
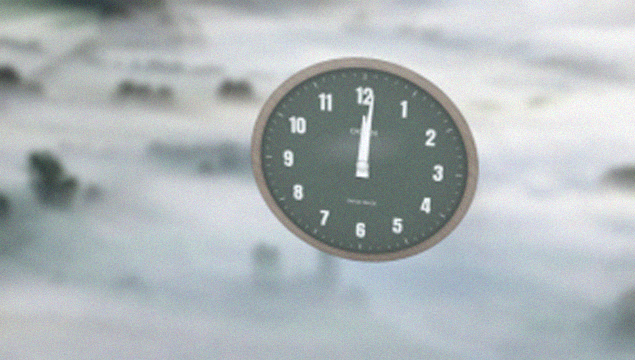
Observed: 12:01
